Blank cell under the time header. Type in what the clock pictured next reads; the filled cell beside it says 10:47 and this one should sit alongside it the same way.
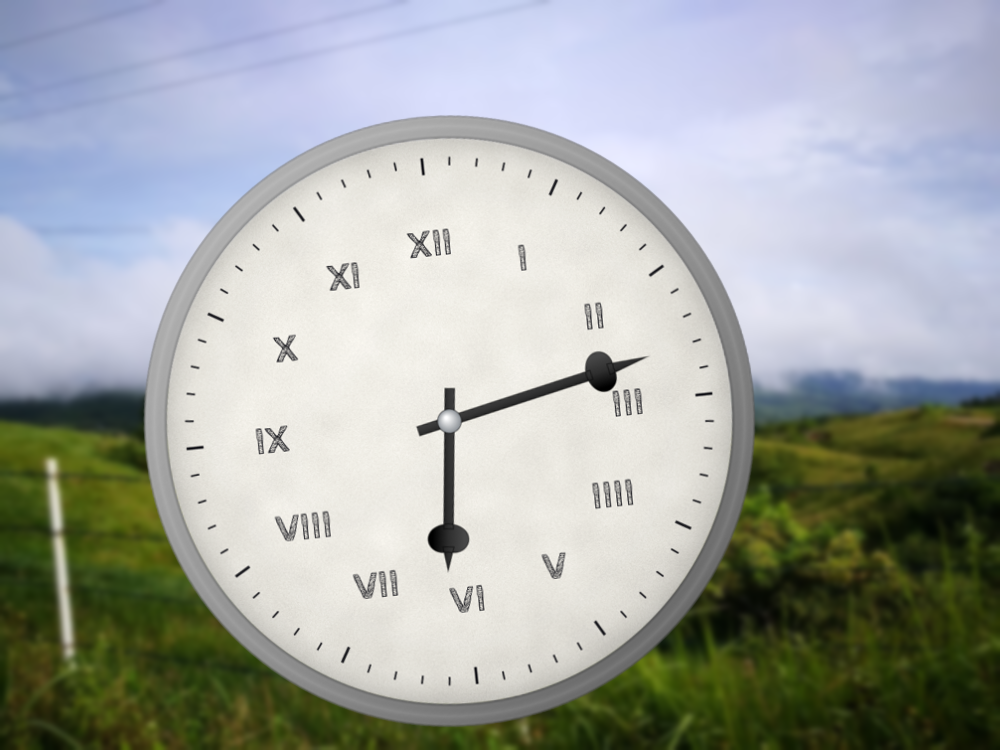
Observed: 6:13
